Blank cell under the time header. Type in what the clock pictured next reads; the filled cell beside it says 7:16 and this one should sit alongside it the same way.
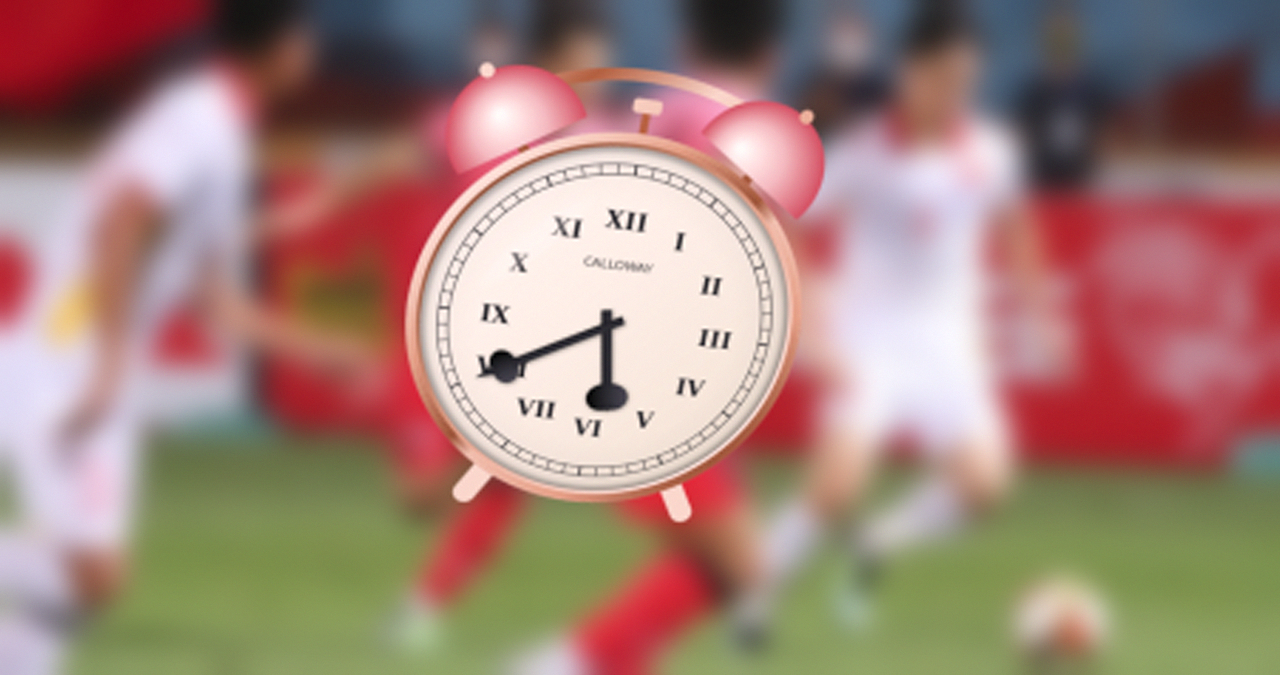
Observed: 5:40
